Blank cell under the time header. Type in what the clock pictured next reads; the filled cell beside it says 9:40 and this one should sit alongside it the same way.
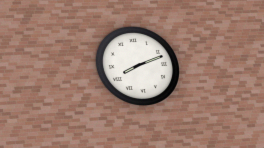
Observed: 8:12
